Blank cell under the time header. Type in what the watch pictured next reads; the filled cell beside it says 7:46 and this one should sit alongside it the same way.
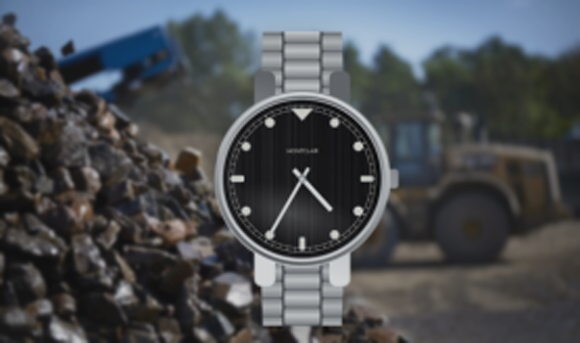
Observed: 4:35
